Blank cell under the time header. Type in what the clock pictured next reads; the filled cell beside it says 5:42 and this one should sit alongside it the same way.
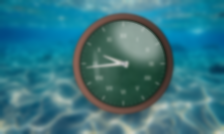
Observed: 9:44
